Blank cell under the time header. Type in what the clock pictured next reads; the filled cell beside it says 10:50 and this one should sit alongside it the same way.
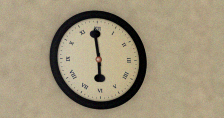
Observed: 5:59
